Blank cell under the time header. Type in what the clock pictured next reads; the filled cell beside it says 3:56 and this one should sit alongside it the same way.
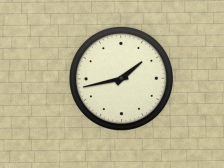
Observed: 1:43
